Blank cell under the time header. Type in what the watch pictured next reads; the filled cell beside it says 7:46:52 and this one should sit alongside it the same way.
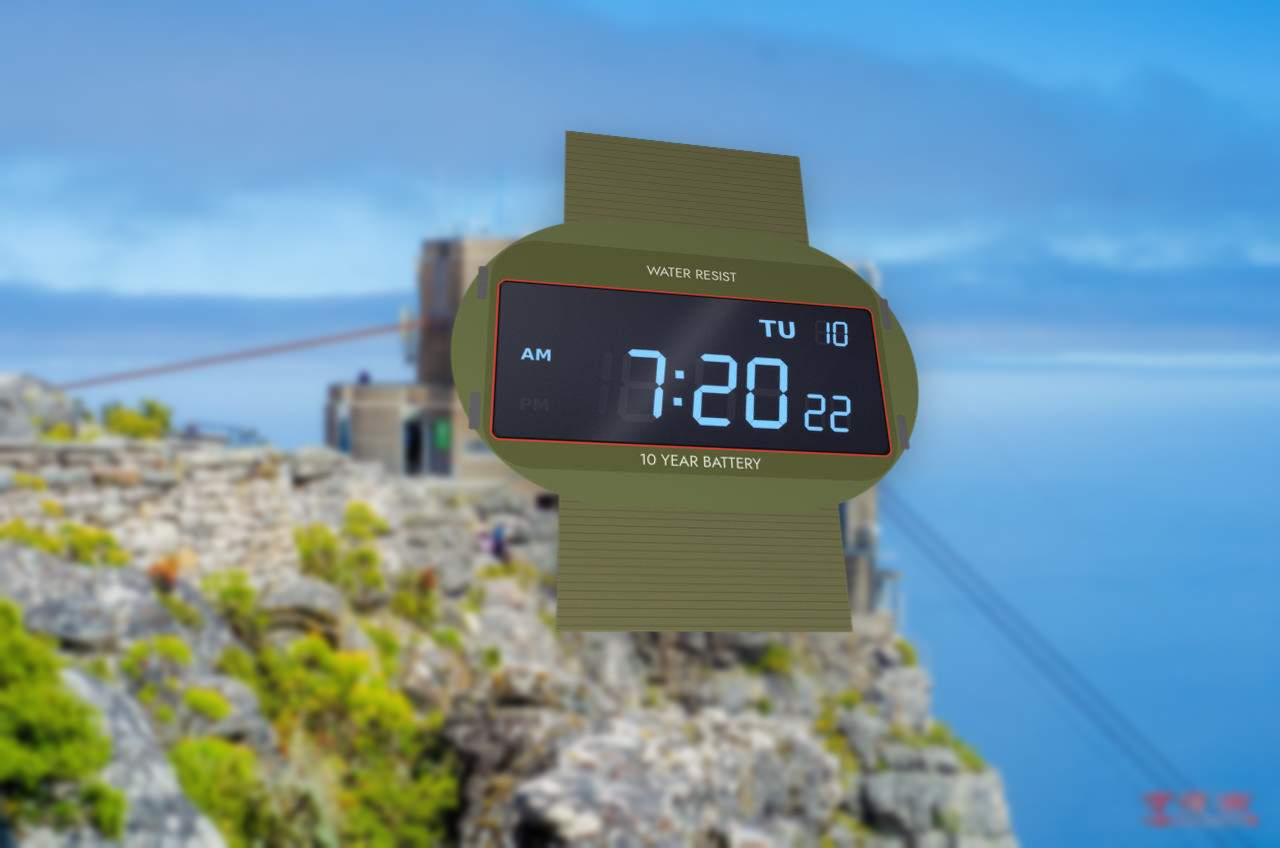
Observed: 7:20:22
